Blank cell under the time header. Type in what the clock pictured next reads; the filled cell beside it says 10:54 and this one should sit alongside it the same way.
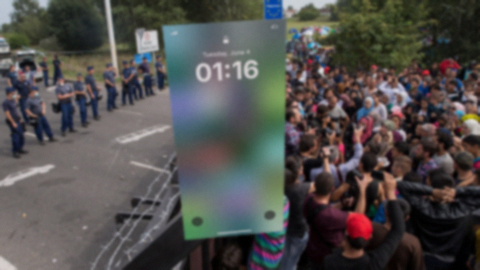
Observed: 1:16
